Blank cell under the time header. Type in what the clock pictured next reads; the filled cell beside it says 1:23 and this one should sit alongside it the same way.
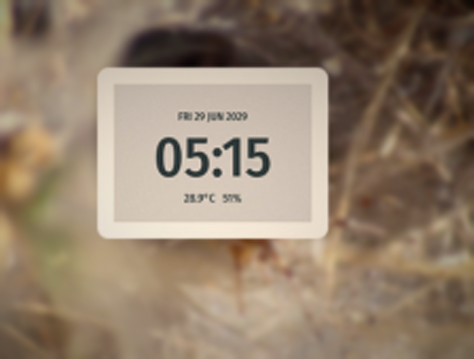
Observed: 5:15
